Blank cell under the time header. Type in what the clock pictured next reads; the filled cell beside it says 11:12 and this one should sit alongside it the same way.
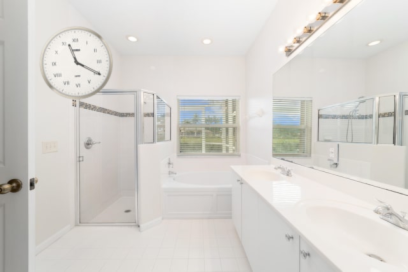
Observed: 11:20
